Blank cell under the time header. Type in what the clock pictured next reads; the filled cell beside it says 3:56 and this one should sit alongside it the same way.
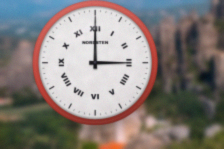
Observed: 3:00
